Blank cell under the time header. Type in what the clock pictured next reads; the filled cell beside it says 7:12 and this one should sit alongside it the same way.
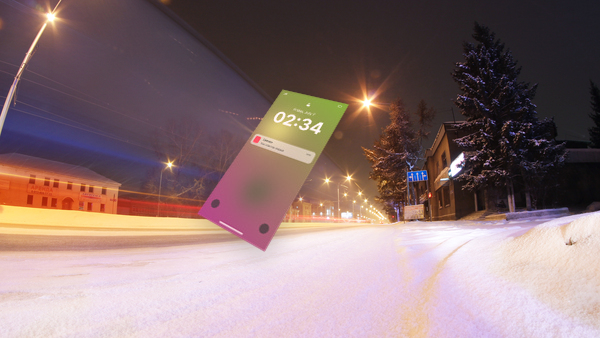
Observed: 2:34
